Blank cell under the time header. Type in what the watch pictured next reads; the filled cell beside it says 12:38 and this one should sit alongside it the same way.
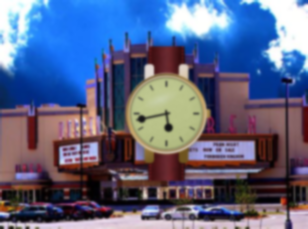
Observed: 5:43
